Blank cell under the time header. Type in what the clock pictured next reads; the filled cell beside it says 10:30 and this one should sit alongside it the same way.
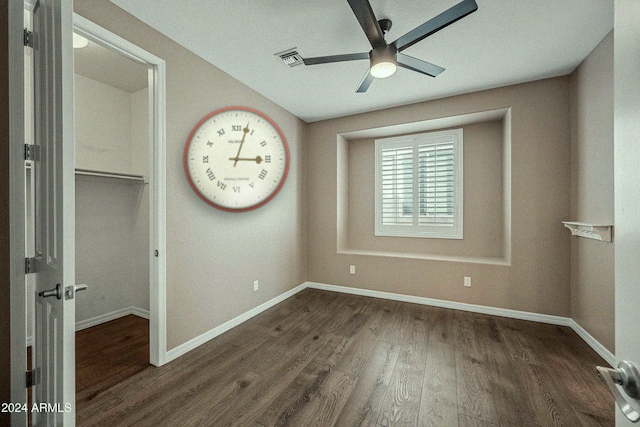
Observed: 3:03
